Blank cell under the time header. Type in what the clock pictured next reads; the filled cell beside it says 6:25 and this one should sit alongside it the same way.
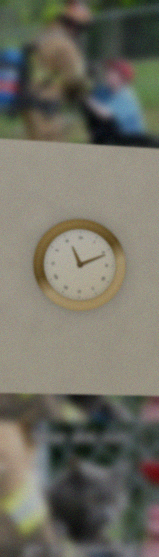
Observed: 11:11
